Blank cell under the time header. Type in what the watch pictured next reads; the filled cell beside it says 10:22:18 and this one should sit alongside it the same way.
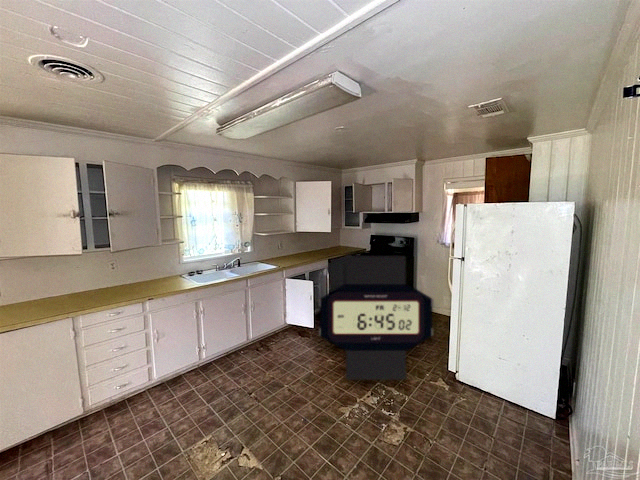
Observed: 6:45:02
